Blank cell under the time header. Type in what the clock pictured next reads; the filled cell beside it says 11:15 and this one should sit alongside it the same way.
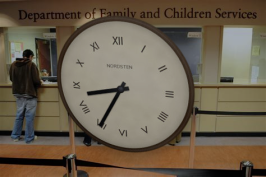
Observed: 8:35
